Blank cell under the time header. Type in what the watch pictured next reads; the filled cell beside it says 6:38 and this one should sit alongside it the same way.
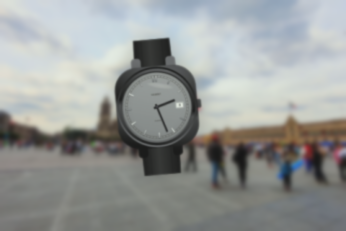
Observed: 2:27
